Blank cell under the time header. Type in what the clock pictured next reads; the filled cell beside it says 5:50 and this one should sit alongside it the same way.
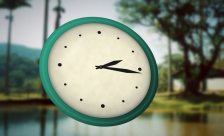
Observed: 2:16
